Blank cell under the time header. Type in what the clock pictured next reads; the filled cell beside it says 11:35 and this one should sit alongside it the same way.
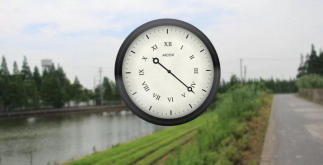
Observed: 10:22
